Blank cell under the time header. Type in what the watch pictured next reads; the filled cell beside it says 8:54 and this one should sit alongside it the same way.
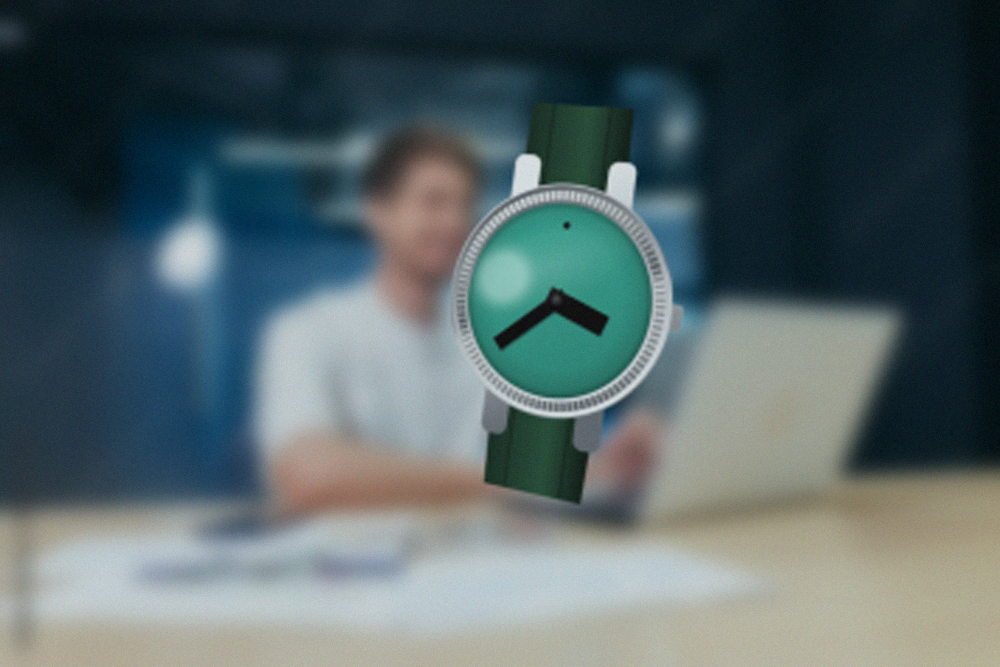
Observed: 3:38
